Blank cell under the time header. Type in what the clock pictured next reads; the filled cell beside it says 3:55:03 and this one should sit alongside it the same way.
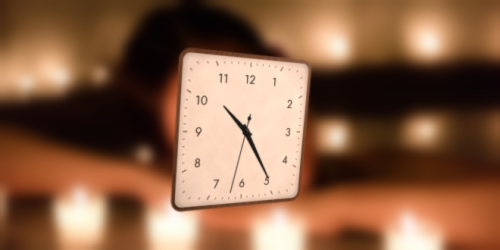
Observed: 10:24:32
